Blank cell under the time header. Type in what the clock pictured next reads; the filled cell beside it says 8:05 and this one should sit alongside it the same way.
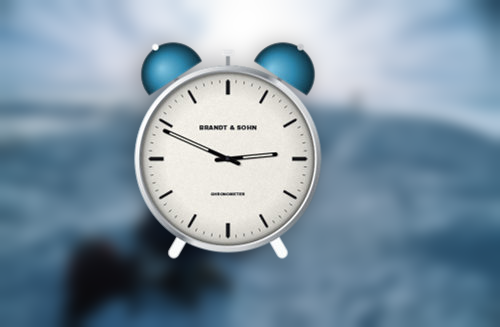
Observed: 2:49
